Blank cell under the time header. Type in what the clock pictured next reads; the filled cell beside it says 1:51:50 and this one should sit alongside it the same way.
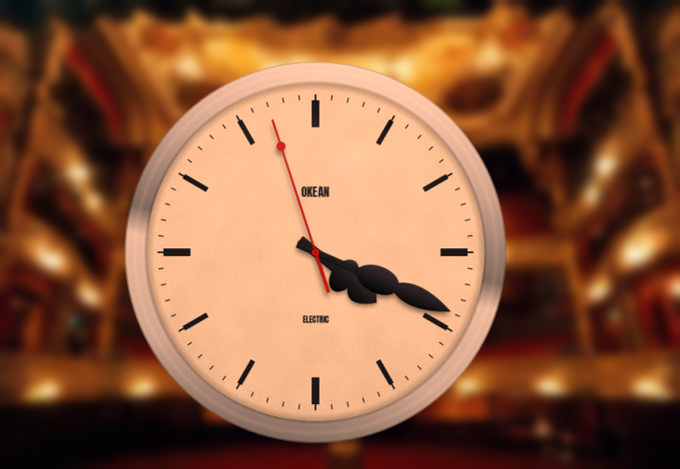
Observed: 4:18:57
